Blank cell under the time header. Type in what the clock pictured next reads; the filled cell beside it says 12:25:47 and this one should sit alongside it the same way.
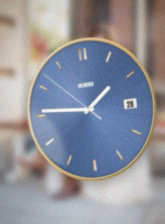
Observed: 1:45:52
